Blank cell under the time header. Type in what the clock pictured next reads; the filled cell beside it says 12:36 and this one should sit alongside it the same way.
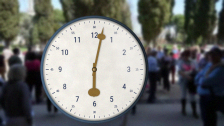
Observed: 6:02
